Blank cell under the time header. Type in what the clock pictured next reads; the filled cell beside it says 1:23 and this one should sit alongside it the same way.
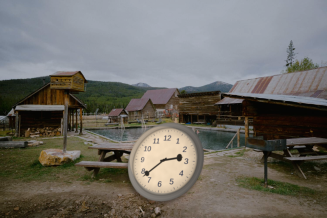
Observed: 2:38
